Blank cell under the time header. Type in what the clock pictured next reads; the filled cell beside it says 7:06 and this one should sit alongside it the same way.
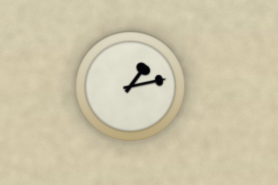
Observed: 1:13
